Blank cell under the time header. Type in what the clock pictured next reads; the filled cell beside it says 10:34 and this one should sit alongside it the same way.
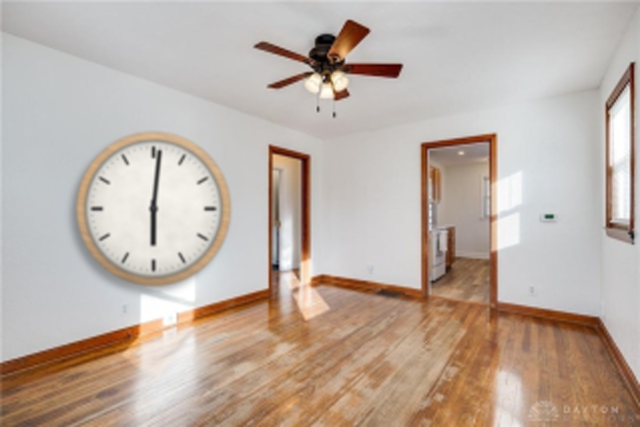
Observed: 6:01
